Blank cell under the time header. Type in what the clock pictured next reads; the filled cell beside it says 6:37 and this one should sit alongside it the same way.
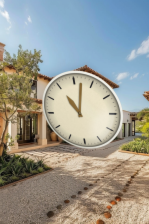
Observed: 11:02
